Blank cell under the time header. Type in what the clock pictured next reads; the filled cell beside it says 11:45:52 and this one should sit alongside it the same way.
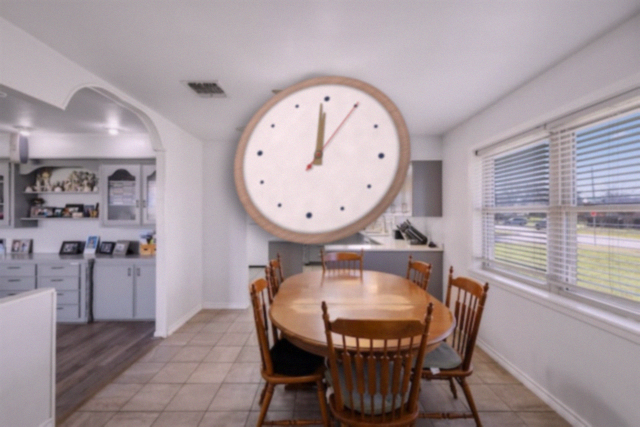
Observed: 11:59:05
